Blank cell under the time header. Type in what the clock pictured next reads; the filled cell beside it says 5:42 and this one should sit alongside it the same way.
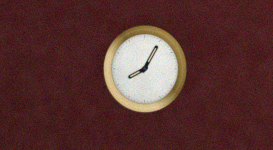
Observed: 8:05
